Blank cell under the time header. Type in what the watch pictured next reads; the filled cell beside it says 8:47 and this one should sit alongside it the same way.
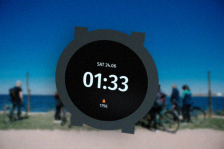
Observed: 1:33
